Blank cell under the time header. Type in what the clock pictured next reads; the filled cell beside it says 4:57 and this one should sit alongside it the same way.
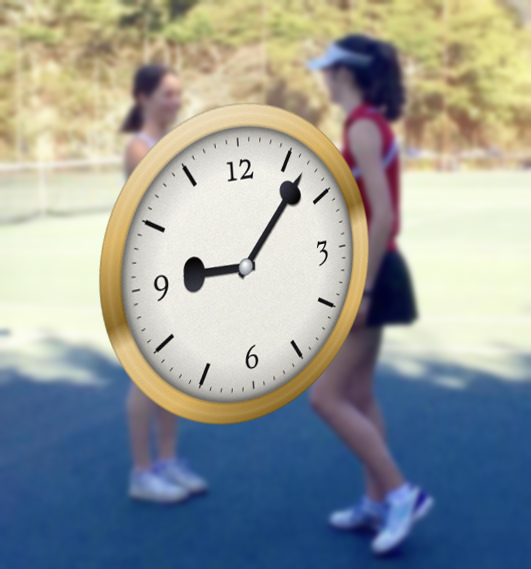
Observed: 9:07
